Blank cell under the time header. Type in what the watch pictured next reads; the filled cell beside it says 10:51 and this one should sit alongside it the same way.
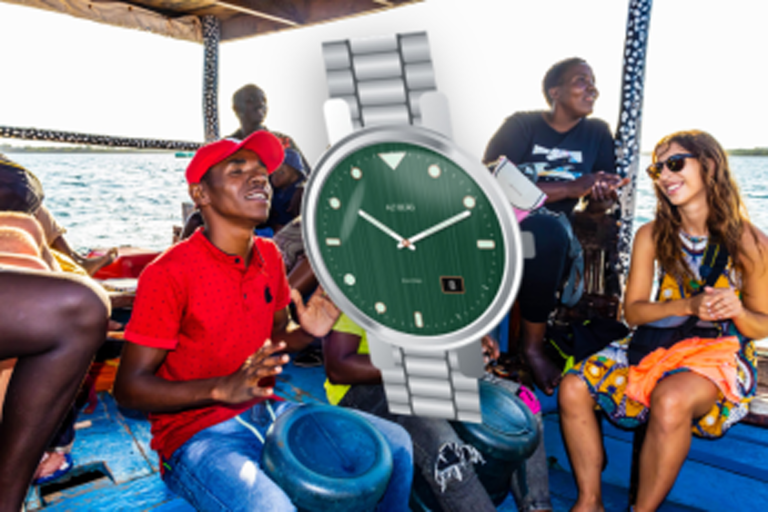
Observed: 10:11
